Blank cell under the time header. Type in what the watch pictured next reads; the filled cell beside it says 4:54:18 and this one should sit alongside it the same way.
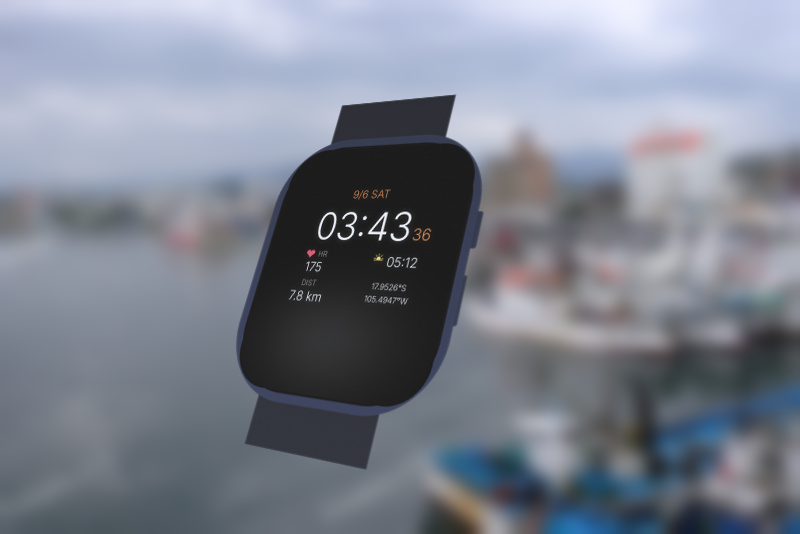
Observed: 3:43:36
